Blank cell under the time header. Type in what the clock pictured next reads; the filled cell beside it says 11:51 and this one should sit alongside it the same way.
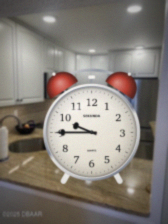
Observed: 9:45
